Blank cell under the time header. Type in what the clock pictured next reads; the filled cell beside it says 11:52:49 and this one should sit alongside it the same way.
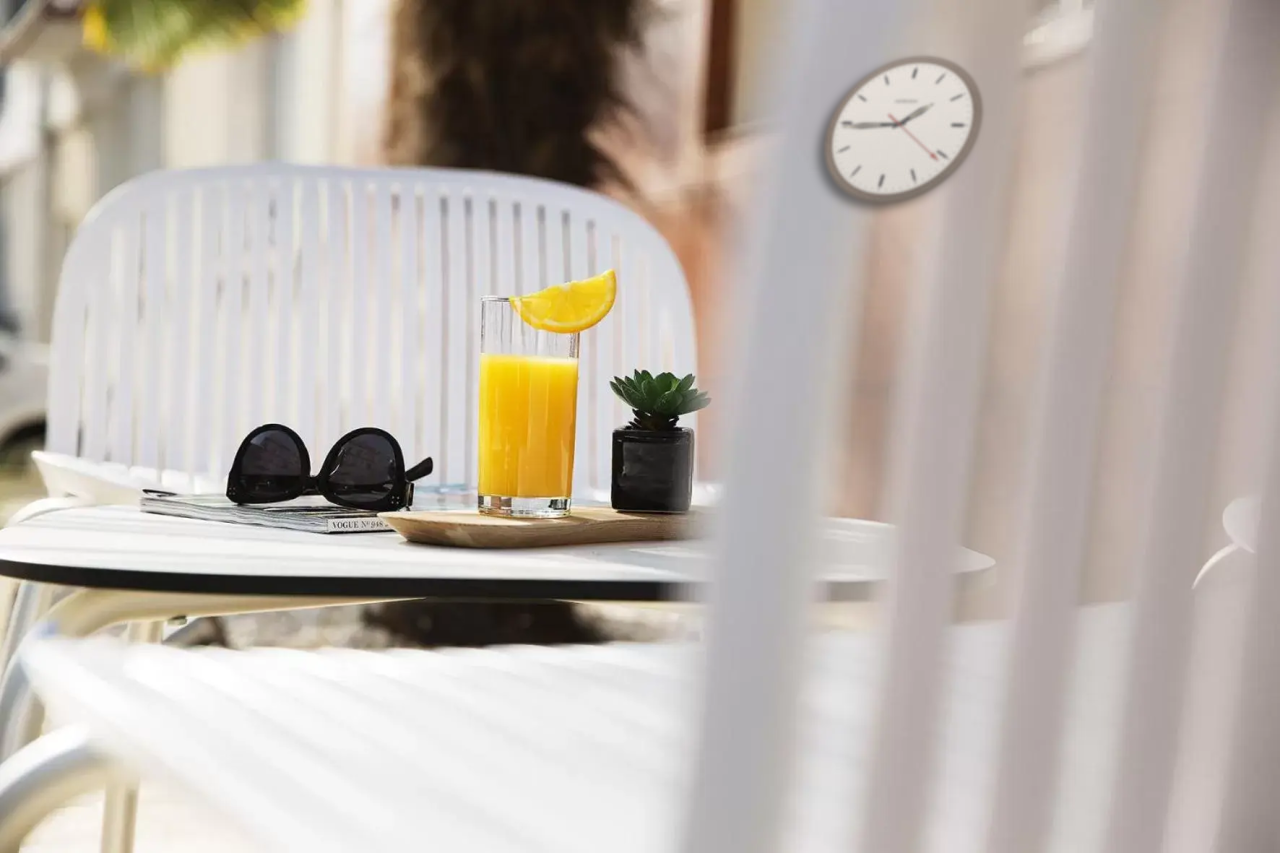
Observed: 1:44:21
